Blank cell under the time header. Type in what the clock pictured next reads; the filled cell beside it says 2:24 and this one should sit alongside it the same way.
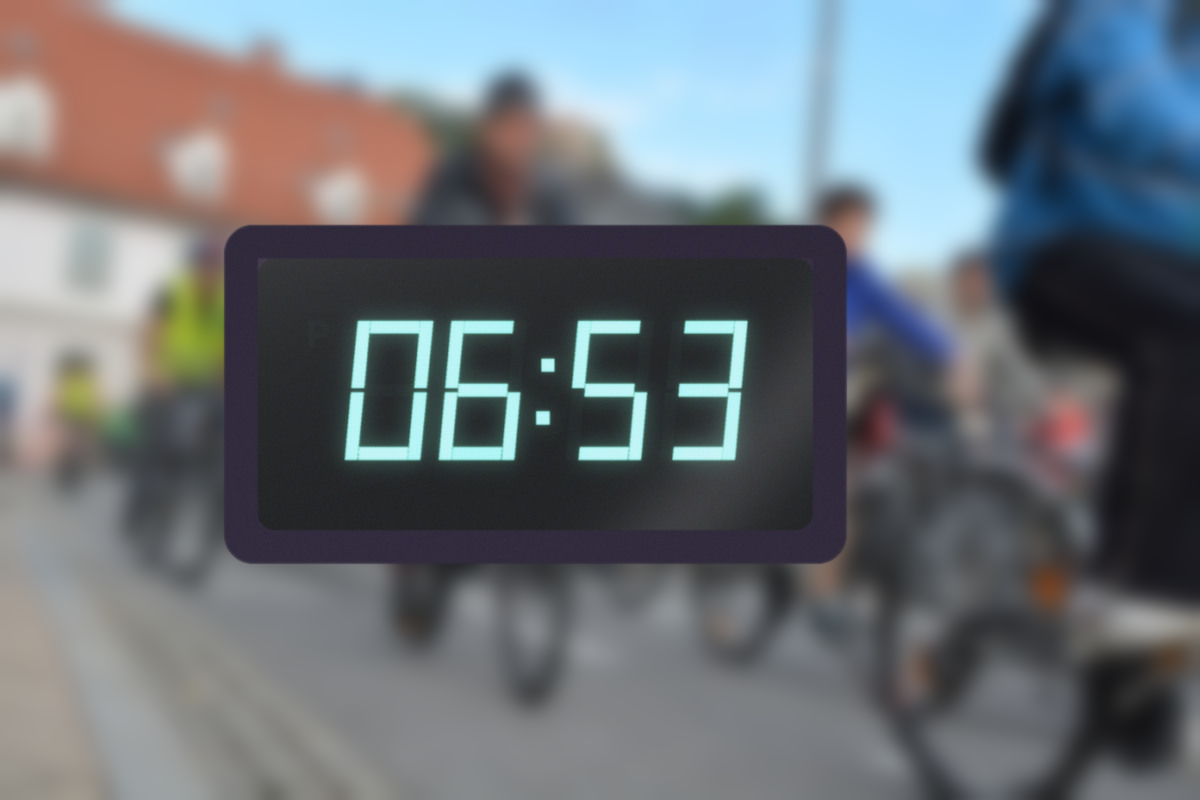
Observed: 6:53
